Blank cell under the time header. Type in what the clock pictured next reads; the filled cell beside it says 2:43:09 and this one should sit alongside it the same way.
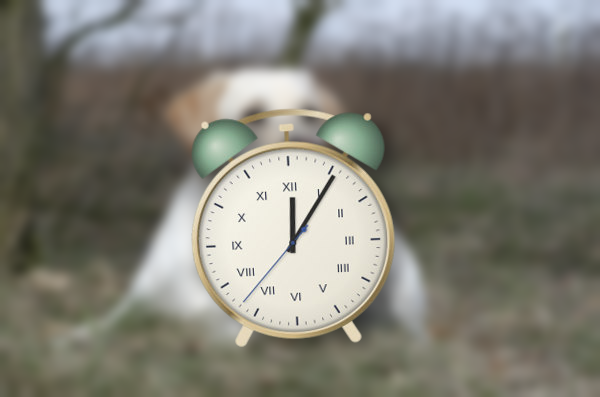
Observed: 12:05:37
